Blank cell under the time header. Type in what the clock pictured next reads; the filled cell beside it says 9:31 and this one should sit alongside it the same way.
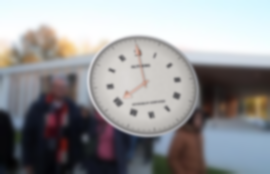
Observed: 8:00
